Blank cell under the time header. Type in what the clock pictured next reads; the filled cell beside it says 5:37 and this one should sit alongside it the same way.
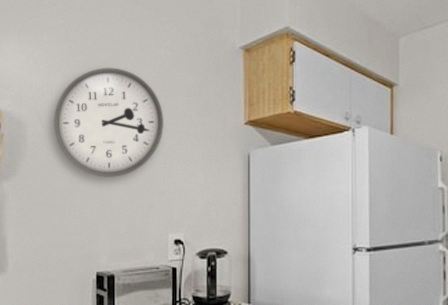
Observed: 2:17
